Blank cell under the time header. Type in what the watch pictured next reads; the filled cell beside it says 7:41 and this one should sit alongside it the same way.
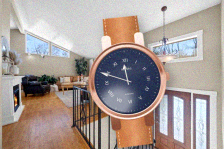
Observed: 11:49
